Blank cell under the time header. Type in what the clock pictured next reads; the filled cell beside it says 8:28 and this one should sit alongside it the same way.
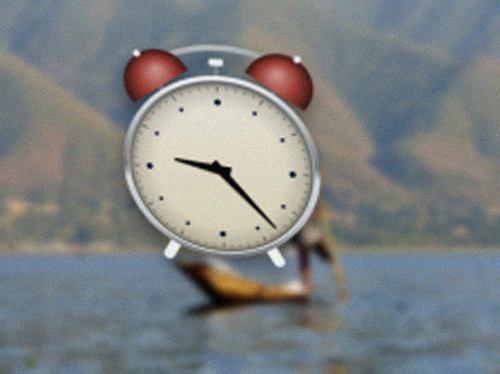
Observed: 9:23
